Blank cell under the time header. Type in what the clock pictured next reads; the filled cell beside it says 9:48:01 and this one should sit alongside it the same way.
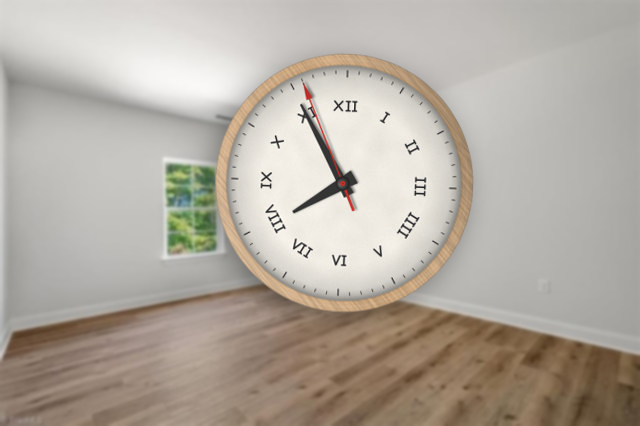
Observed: 7:54:56
